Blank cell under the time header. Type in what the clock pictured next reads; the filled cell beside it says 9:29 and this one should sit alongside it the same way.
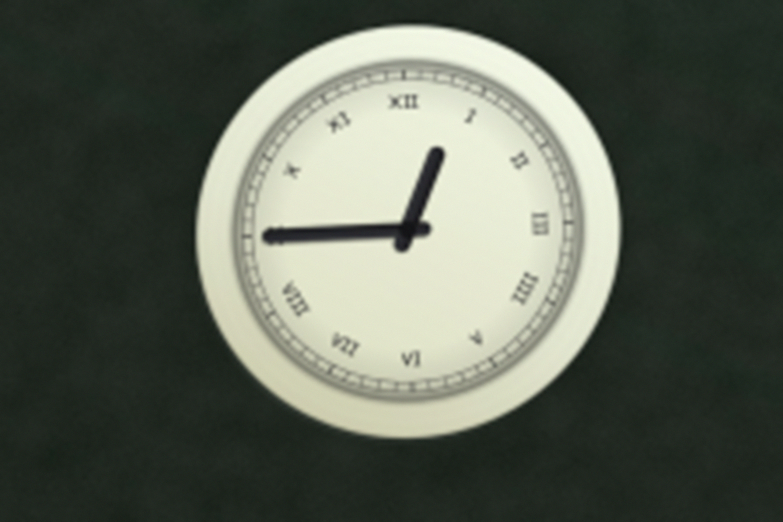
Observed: 12:45
